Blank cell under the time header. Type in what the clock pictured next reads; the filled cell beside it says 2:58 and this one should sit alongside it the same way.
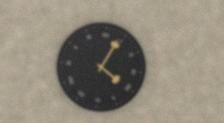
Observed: 4:04
